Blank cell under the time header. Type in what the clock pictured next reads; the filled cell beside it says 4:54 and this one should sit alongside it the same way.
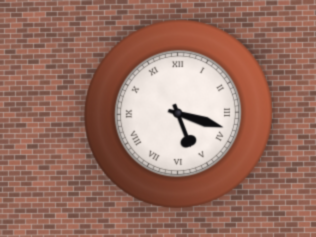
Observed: 5:18
